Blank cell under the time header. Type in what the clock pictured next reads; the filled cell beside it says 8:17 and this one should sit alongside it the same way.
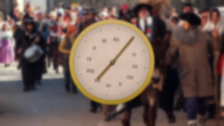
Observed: 7:05
